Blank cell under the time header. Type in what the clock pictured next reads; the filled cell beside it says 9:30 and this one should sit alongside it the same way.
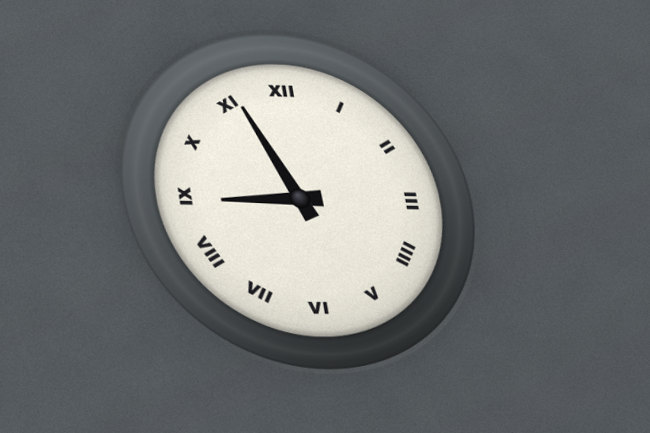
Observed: 8:56
